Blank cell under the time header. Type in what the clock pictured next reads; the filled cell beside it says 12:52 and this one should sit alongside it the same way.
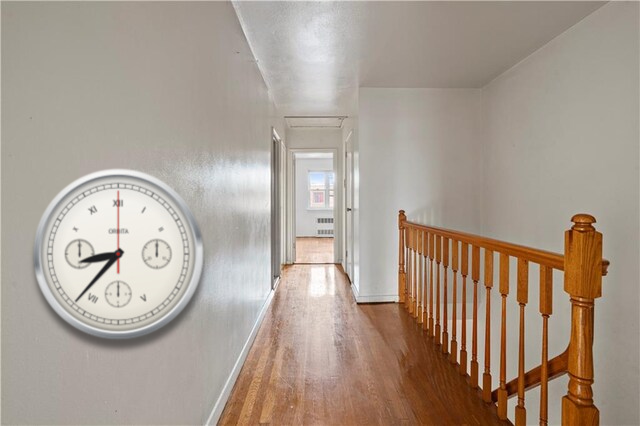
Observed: 8:37
